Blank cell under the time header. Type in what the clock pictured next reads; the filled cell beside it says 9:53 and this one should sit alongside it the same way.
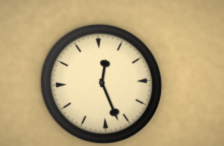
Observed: 12:27
